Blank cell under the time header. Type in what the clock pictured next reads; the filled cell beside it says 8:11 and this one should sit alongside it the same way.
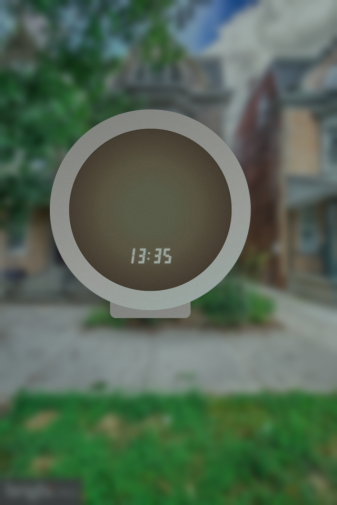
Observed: 13:35
